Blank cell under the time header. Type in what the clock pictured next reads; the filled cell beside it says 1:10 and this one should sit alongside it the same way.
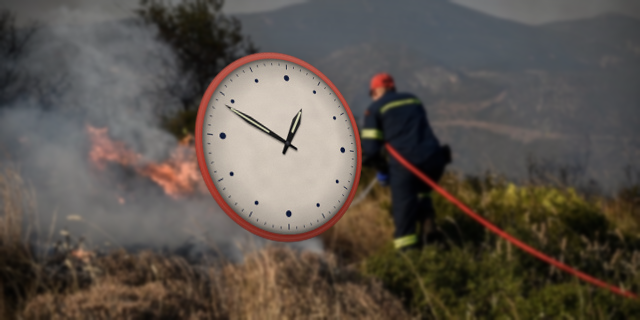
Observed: 12:49
